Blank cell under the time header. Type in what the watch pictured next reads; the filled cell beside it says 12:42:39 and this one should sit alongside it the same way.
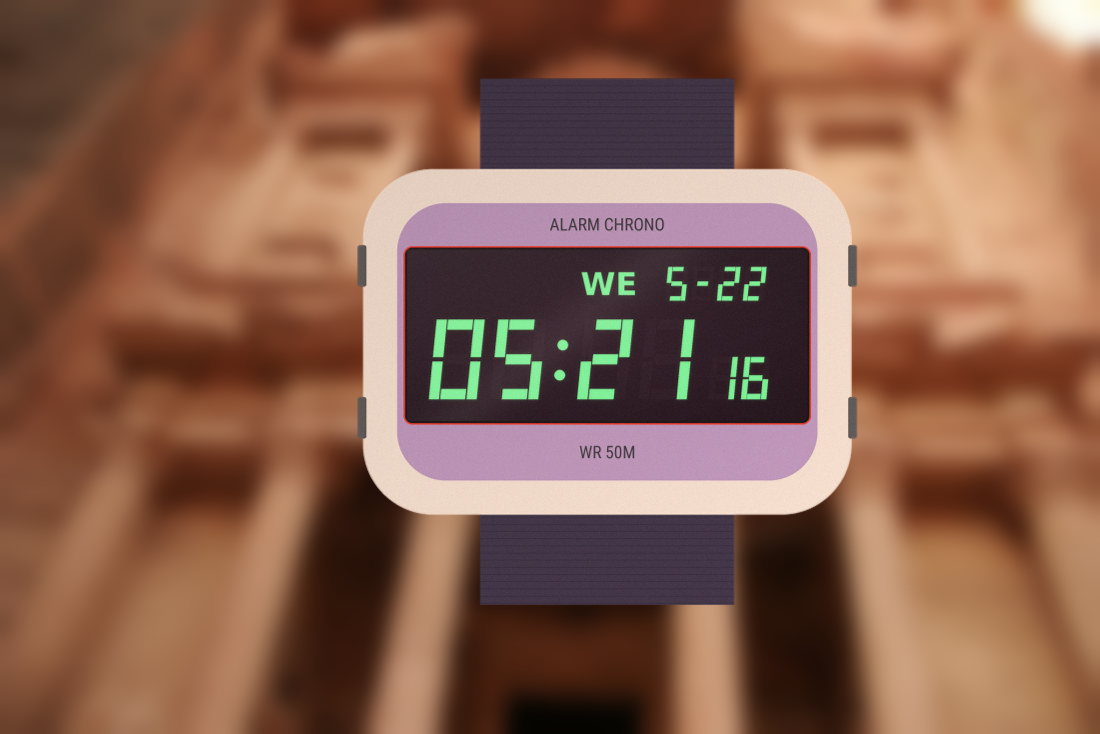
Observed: 5:21:16
